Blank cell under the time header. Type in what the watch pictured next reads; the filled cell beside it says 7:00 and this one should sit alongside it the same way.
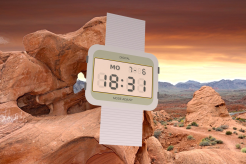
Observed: 18:31
